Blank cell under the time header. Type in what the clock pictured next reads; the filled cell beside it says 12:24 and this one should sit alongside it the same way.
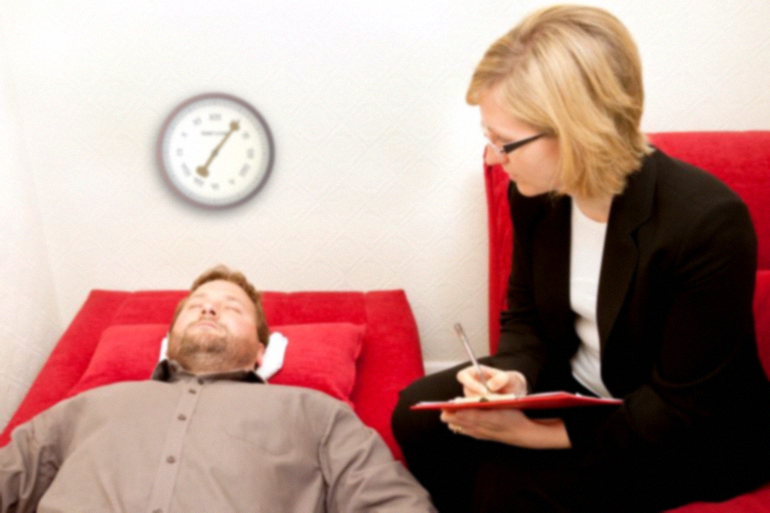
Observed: 7:06
